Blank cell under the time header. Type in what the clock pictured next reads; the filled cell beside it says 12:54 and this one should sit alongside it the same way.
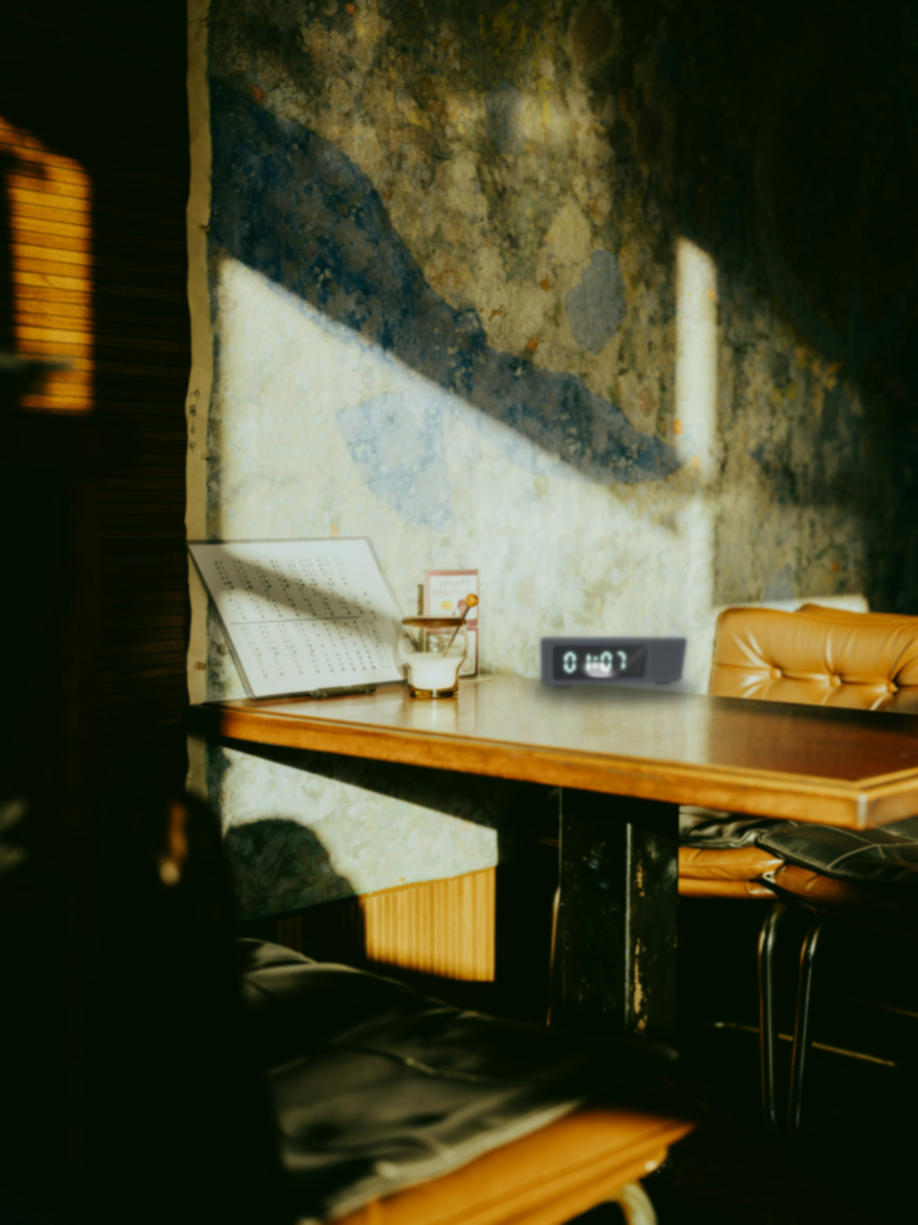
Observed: 1:07
